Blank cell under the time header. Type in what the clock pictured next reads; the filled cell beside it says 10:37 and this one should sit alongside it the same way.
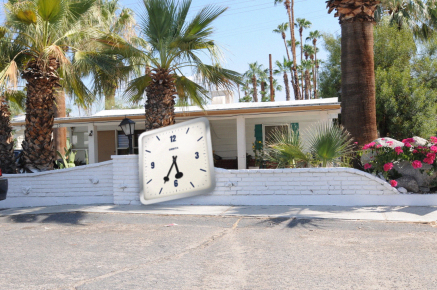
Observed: 5:35
